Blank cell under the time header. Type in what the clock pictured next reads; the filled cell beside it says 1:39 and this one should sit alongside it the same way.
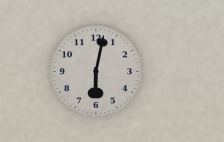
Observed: 6:02
